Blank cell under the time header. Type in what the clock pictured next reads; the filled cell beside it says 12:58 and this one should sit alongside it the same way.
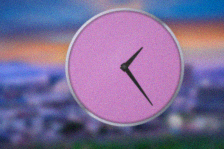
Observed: 1:24
